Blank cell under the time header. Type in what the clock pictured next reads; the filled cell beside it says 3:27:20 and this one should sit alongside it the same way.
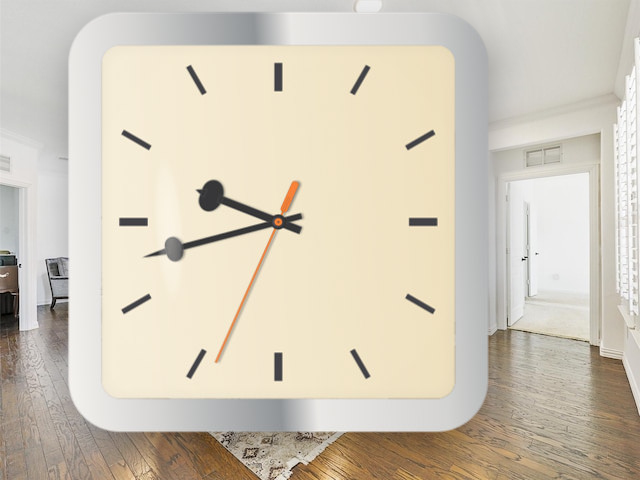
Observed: 9:42:34
